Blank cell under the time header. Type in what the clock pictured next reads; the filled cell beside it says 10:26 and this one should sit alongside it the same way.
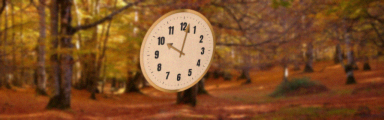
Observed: 10:02
